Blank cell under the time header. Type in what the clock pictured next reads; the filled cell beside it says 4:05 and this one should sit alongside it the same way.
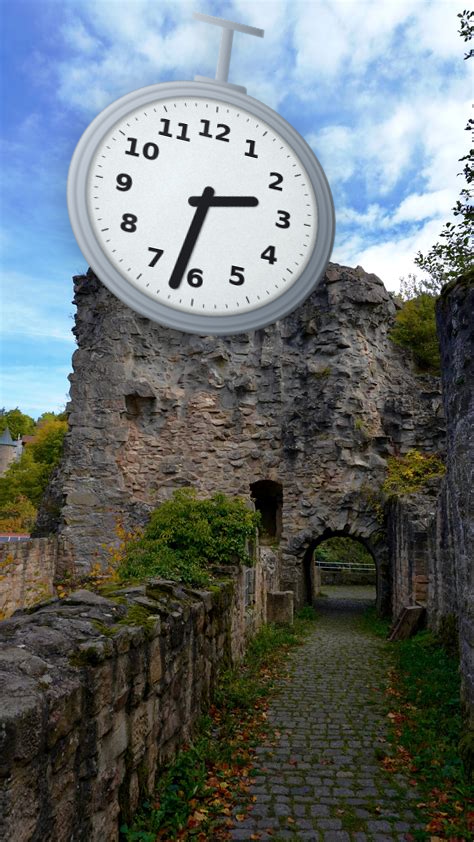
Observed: 2:32
